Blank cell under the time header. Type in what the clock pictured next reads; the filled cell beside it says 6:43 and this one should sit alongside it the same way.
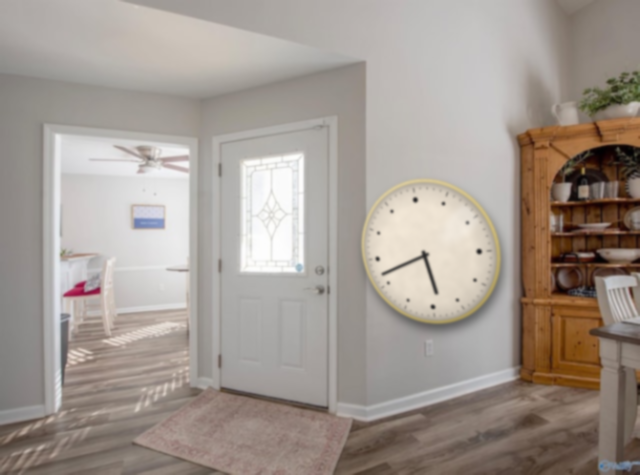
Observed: 5:42
